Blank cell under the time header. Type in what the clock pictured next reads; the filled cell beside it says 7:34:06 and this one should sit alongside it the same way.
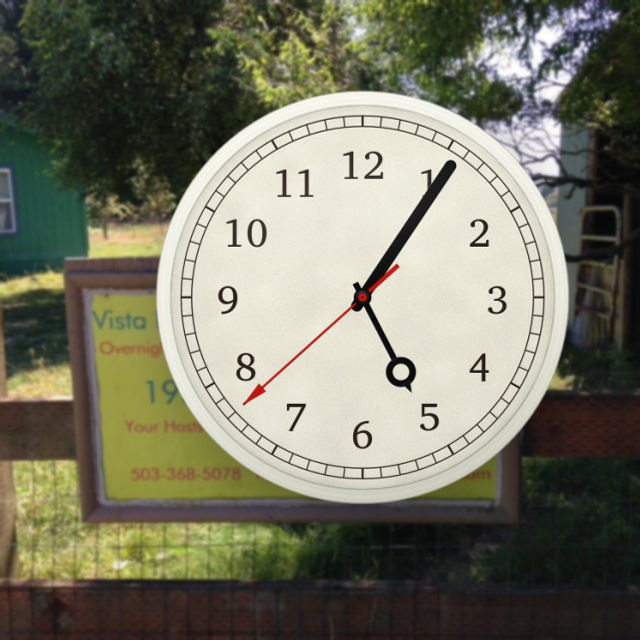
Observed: 5:05:38
